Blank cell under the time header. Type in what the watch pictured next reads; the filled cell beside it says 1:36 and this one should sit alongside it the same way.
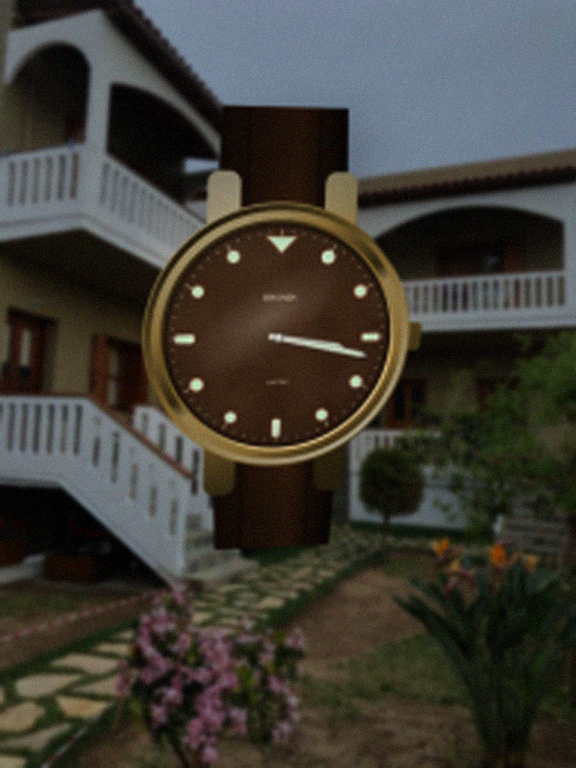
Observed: 3:17
